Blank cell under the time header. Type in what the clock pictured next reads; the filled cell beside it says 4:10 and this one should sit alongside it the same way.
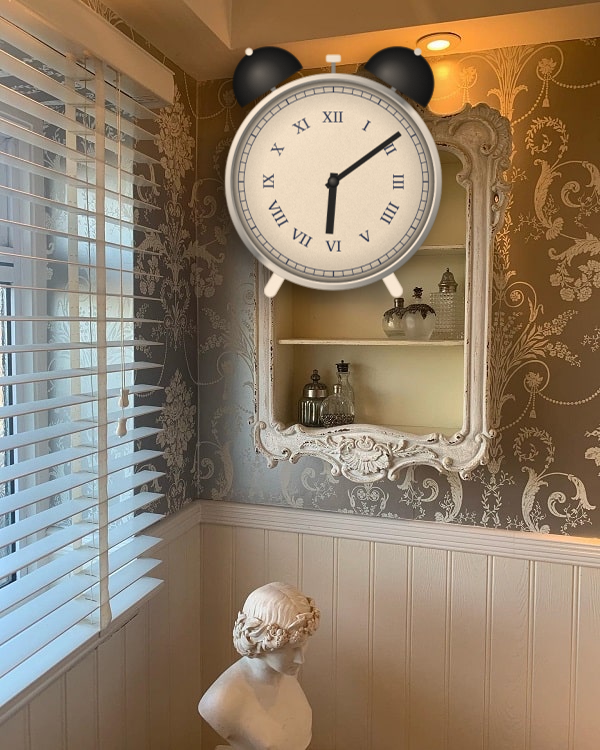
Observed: 6:09
